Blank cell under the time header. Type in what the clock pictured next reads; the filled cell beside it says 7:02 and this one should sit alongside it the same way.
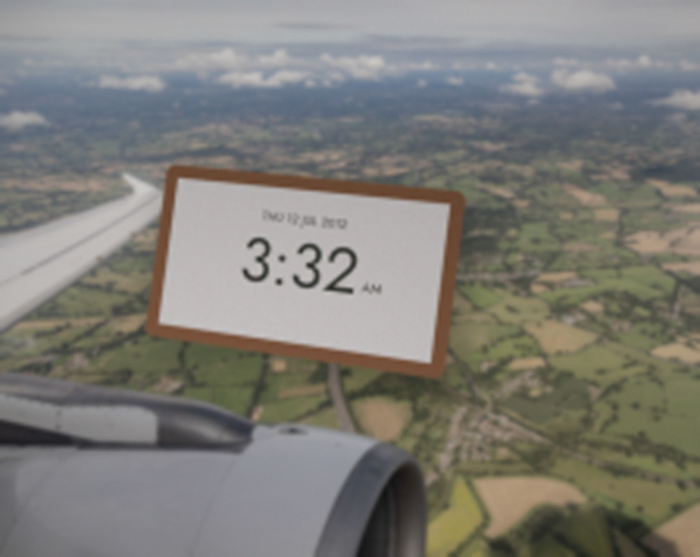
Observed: 3:32
